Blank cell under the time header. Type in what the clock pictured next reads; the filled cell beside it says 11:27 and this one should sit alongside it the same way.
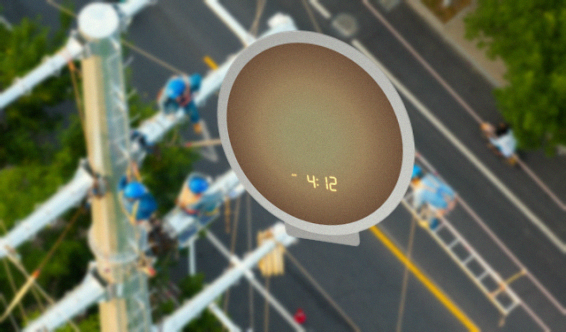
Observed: 4:12
